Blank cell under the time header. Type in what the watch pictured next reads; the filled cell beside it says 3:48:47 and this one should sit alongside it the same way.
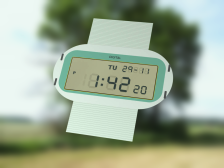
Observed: 1:42:20
